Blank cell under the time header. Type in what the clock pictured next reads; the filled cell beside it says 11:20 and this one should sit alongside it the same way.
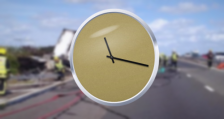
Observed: 11:17
